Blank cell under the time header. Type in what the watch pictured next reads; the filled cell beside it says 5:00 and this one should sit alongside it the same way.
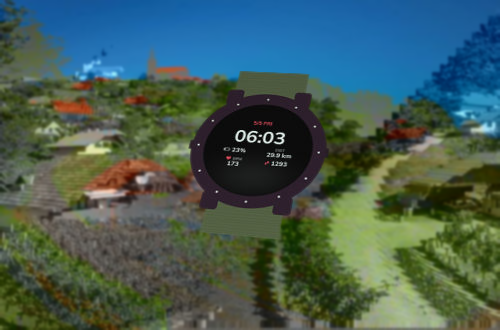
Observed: 6:03
